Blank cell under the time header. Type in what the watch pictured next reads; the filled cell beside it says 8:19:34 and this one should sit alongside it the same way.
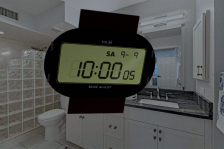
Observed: 10:00:05
